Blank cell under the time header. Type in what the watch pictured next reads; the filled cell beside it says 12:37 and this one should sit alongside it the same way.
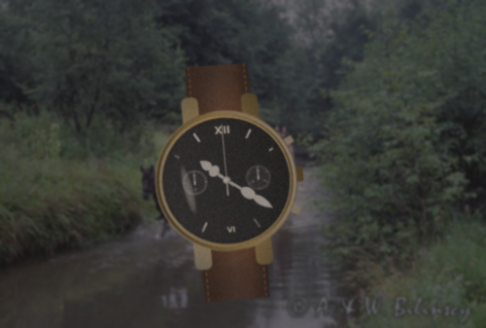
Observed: 10:21
